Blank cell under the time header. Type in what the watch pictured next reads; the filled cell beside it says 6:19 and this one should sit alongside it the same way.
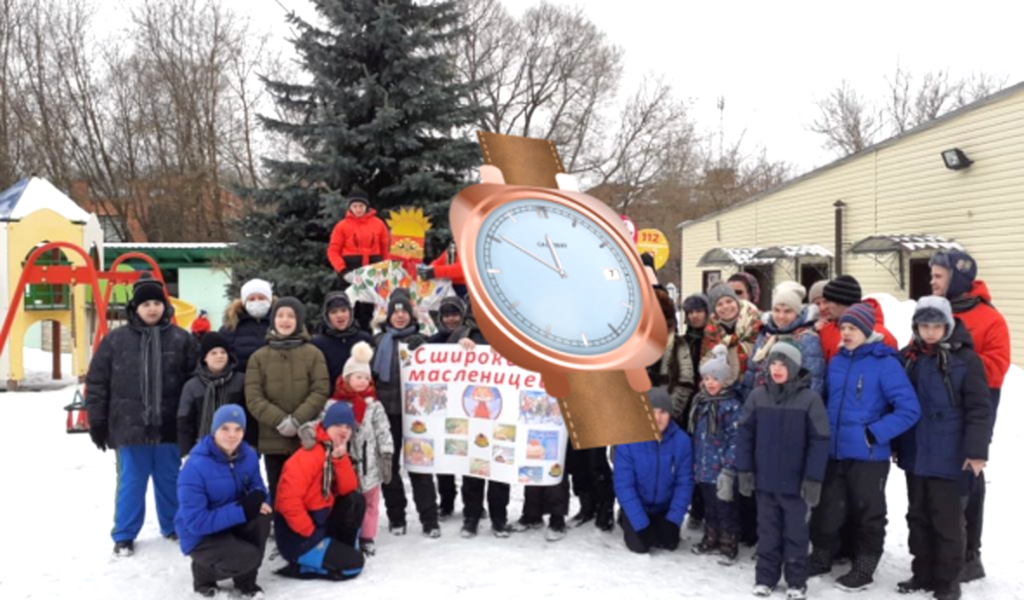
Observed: 11:51
